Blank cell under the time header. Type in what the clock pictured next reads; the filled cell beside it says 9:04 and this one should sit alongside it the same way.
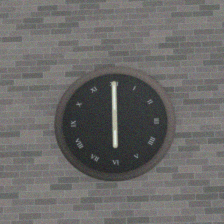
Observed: 6:00
